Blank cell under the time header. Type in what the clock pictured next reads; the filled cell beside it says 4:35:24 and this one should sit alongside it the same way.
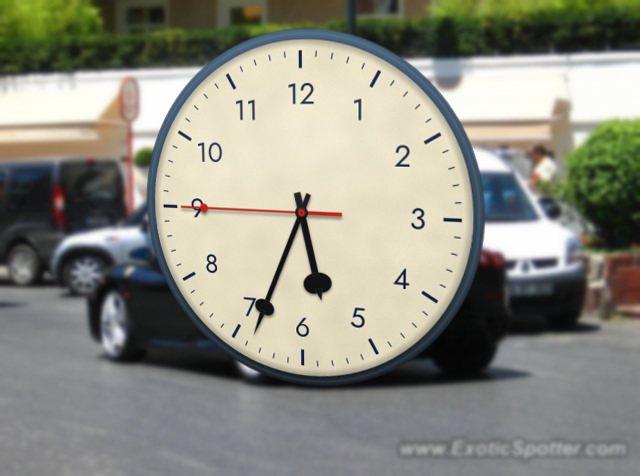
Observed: 5:33:45
